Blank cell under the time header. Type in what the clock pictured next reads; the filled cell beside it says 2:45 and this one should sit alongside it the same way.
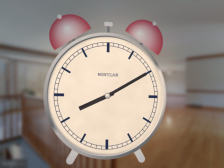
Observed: 8:10
